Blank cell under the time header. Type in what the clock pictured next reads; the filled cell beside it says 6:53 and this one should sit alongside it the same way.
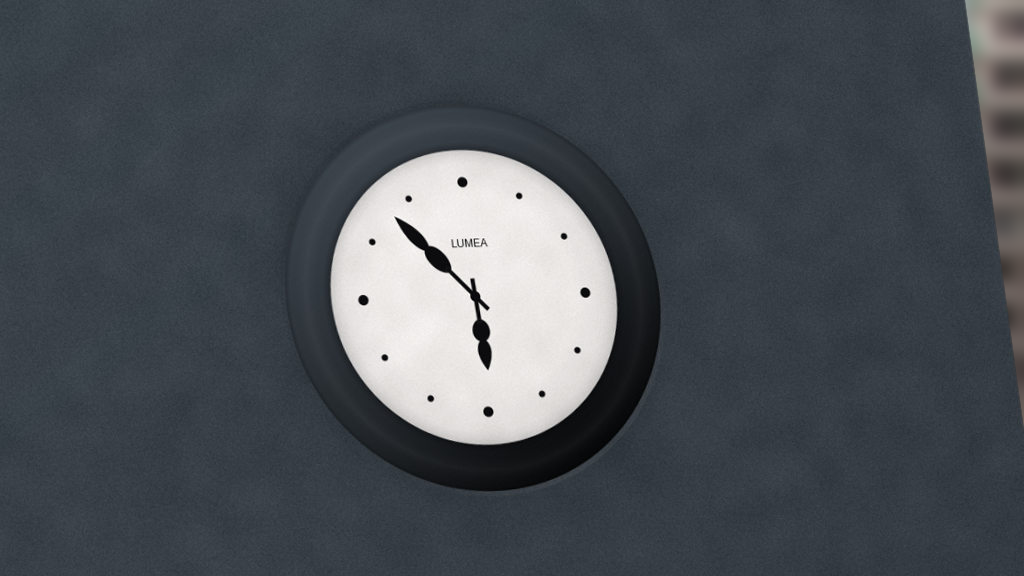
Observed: 5:53
